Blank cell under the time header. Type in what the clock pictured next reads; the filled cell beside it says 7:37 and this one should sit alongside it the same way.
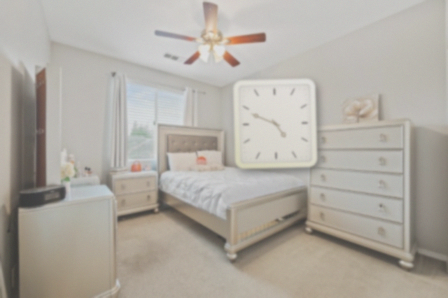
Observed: 4:49
